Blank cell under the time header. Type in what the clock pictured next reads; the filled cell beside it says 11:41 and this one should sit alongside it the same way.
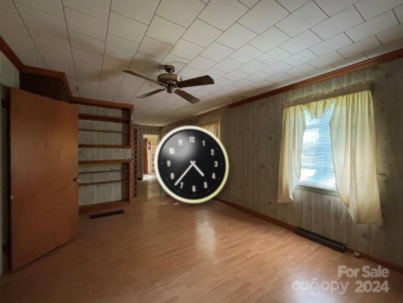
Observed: 4:37
